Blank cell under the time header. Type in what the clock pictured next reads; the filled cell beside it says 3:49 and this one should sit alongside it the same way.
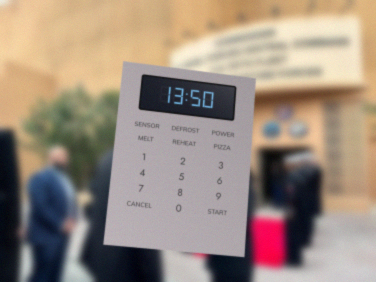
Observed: 13:50
